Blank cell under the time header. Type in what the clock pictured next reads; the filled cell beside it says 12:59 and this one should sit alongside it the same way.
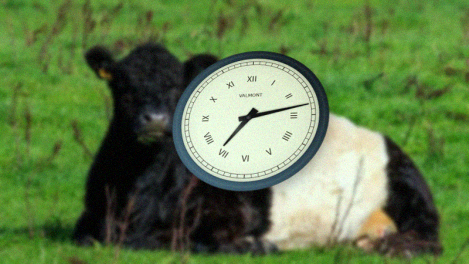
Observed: 7:13
